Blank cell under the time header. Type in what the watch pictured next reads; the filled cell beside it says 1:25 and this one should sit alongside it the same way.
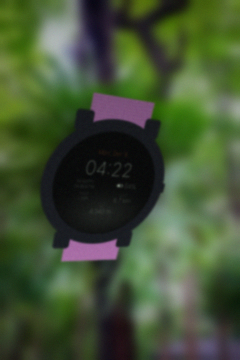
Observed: 4:22
